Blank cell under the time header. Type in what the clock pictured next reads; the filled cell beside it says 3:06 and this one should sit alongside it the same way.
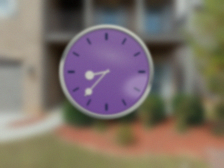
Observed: 8:37
